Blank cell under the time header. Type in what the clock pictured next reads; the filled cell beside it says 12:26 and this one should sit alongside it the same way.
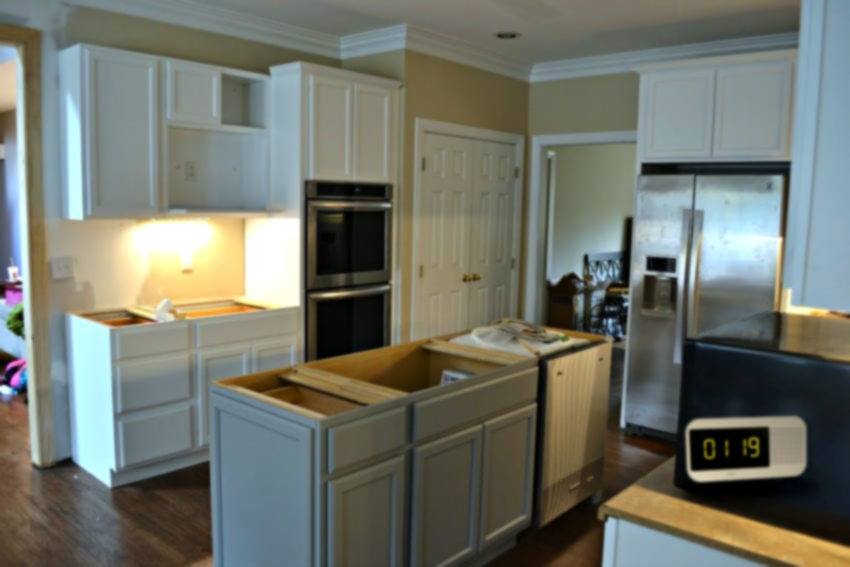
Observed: 1:19
